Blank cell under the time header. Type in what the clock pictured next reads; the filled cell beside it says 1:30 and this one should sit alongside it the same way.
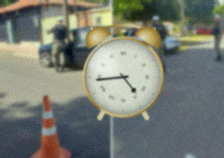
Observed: 4:44
